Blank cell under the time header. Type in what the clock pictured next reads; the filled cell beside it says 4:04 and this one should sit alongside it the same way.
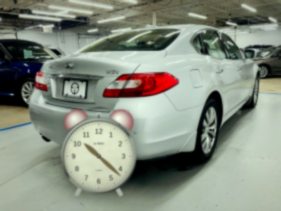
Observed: 10:22
